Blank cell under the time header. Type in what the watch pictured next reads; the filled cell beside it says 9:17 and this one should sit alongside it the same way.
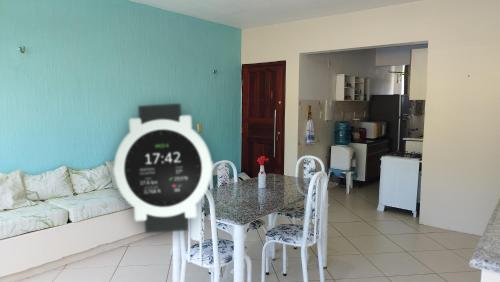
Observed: 17:42
